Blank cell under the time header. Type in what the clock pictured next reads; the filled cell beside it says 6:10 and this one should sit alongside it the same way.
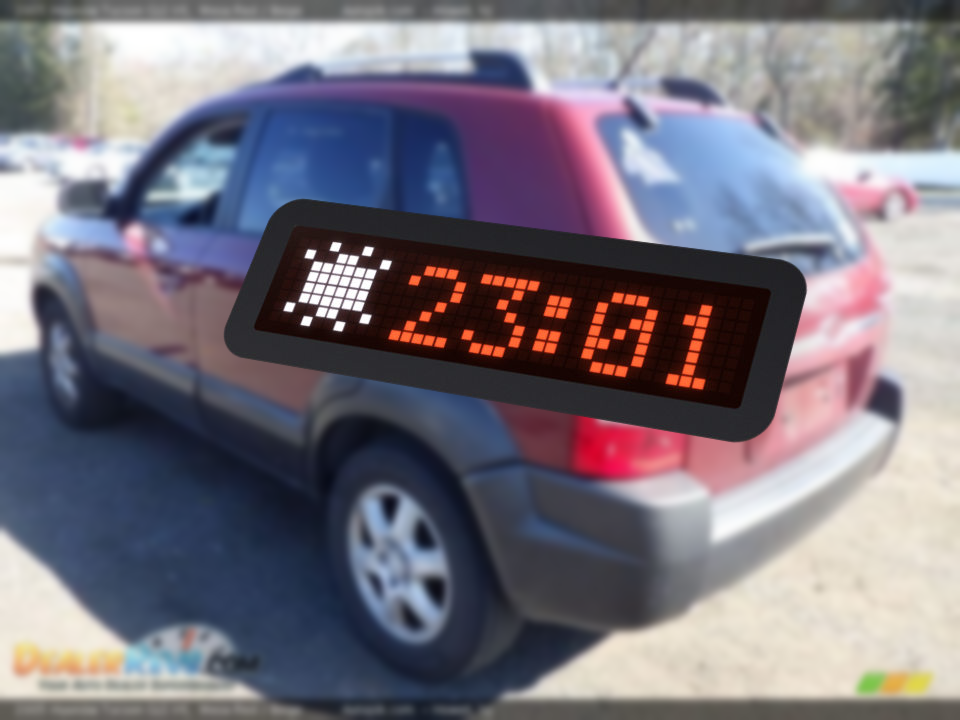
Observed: 23:01
